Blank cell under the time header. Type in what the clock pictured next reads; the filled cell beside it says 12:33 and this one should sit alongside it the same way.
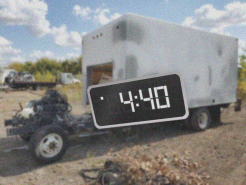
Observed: 4:40
